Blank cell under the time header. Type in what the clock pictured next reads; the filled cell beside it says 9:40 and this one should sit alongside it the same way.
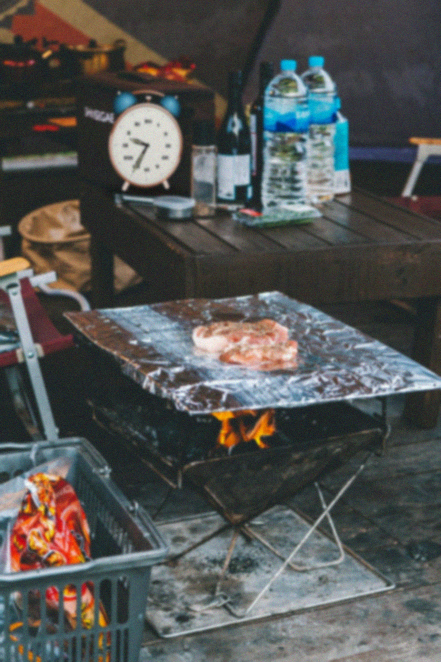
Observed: 9:35
